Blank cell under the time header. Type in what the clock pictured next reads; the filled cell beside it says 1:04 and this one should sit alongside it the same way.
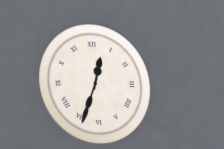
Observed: 12:34
